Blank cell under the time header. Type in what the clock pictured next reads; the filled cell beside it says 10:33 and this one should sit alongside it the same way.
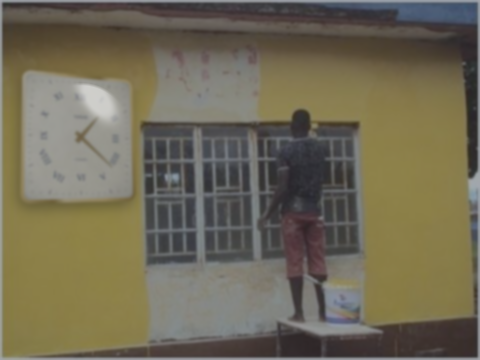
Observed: 1:22
